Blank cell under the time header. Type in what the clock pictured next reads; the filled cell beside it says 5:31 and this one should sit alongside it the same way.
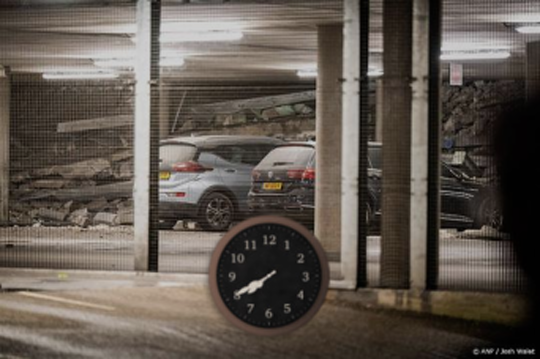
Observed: 7:40
